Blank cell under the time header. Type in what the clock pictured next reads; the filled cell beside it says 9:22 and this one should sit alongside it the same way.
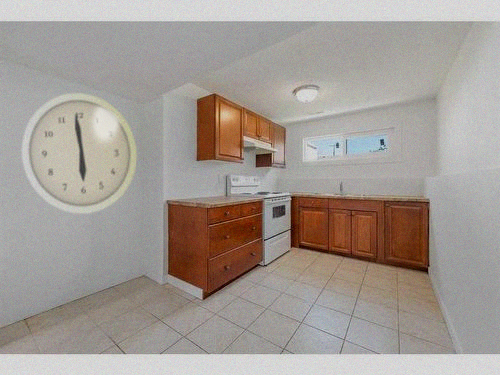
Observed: 5:59
